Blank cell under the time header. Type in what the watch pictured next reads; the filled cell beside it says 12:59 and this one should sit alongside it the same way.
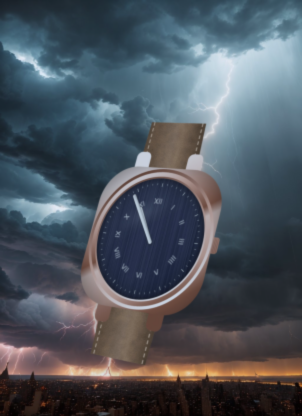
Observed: 10:54
